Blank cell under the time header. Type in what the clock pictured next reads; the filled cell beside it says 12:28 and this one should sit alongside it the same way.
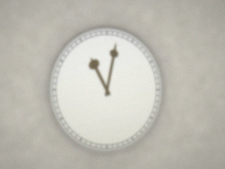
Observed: 11:02
